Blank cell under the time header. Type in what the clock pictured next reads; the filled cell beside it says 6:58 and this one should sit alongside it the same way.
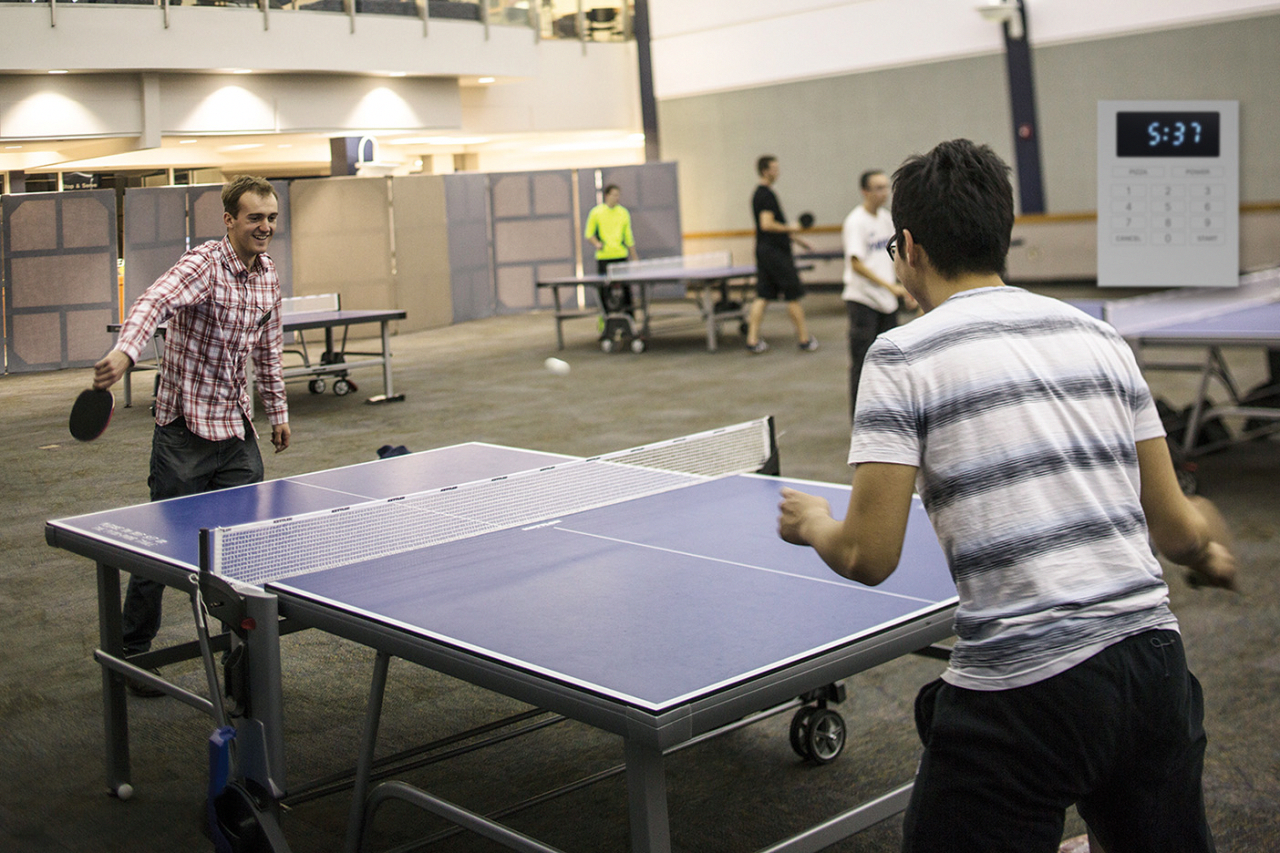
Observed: 5:37
